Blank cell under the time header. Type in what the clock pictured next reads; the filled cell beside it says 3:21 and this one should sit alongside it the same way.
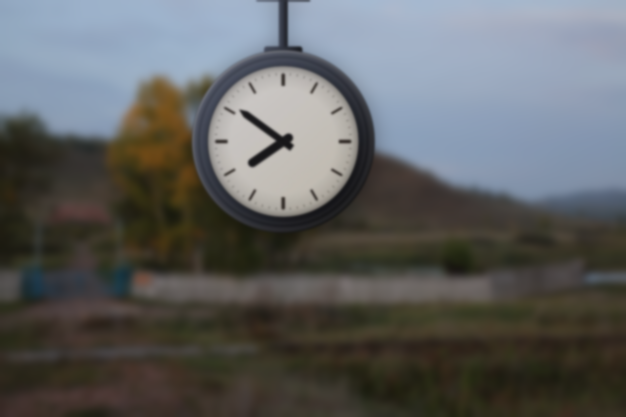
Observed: 7:51
